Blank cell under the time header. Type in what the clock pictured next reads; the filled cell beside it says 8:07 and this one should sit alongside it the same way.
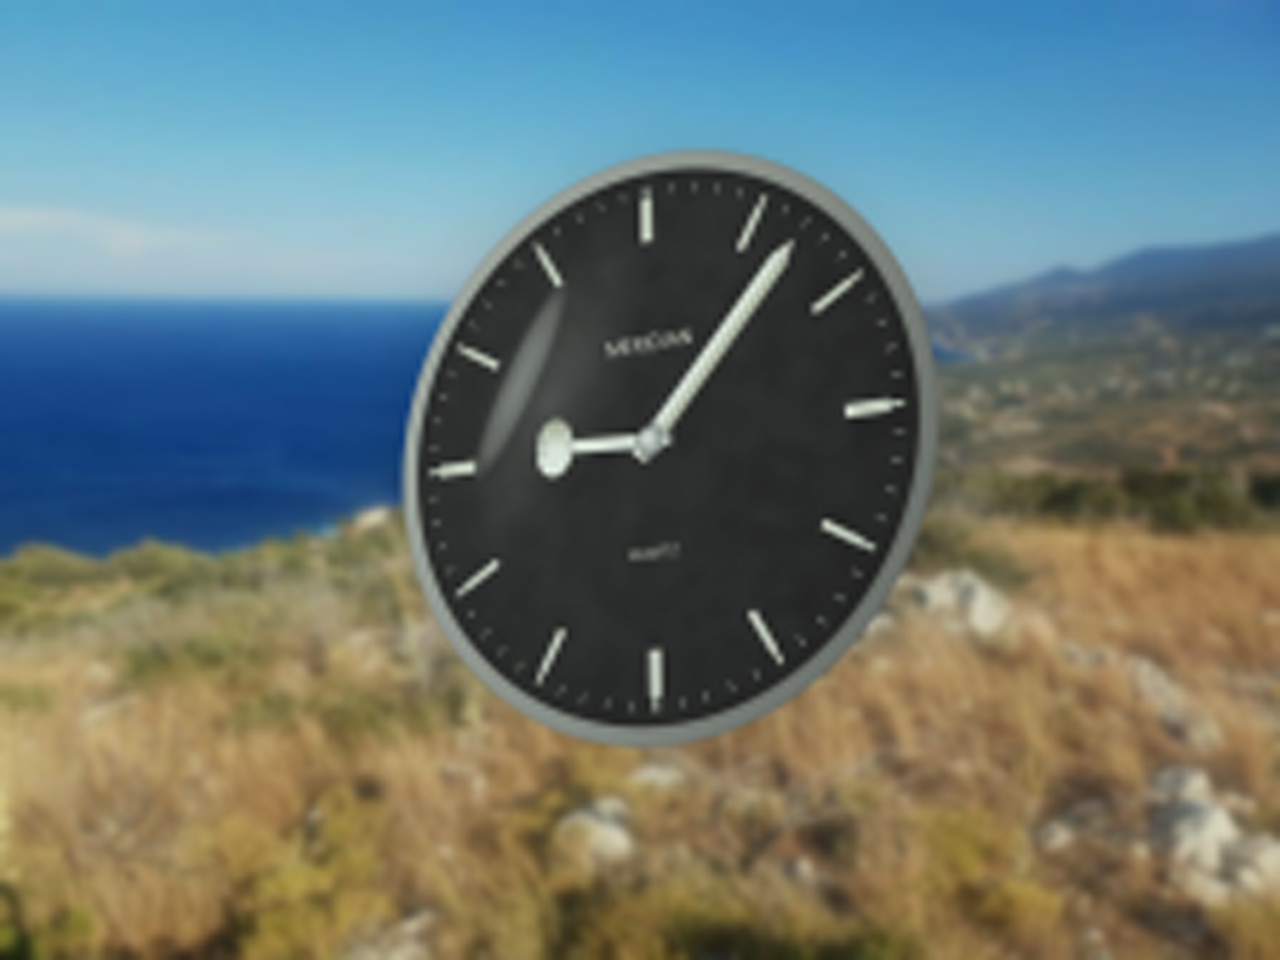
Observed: 9:07
